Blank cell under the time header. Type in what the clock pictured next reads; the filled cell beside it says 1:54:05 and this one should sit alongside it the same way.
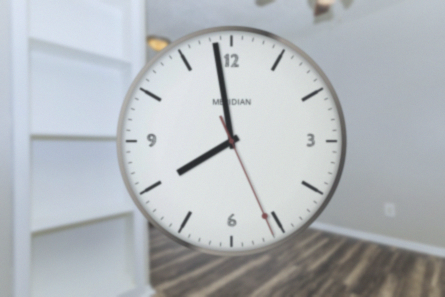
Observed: 7:58:26
